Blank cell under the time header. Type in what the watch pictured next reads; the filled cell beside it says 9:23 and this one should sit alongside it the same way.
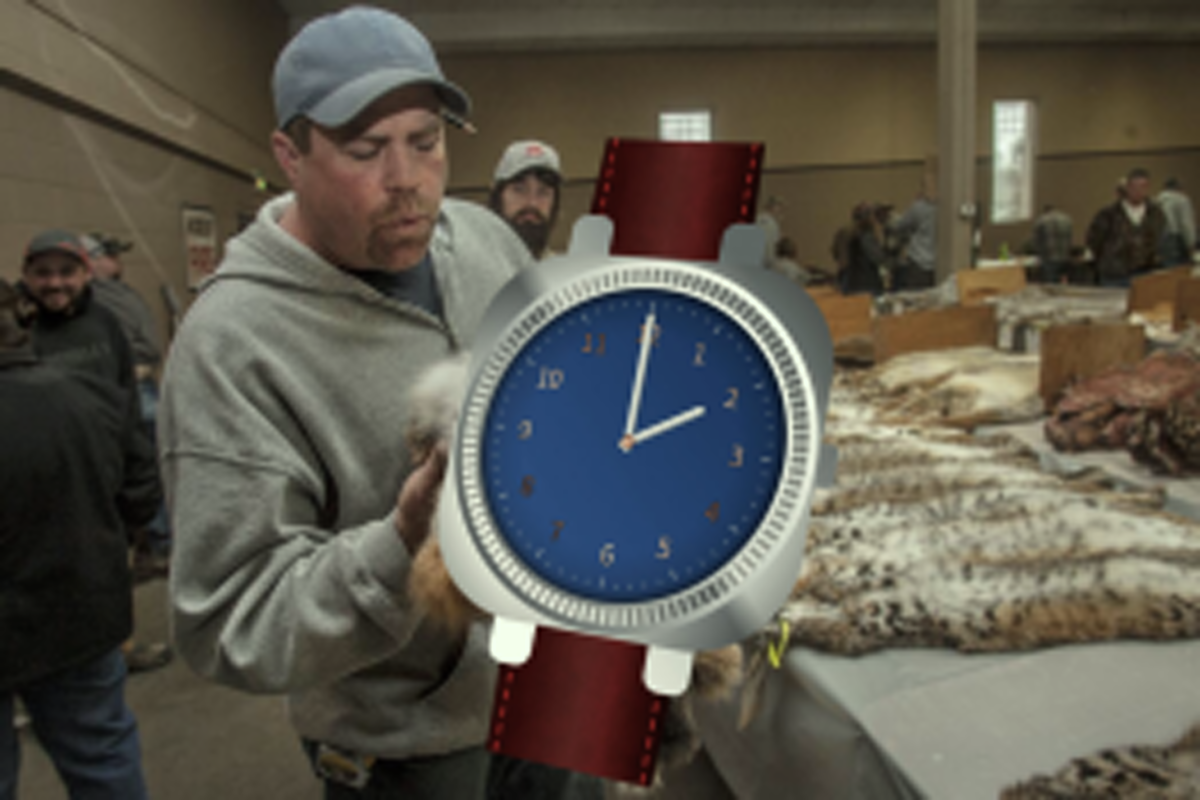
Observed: 2:00
